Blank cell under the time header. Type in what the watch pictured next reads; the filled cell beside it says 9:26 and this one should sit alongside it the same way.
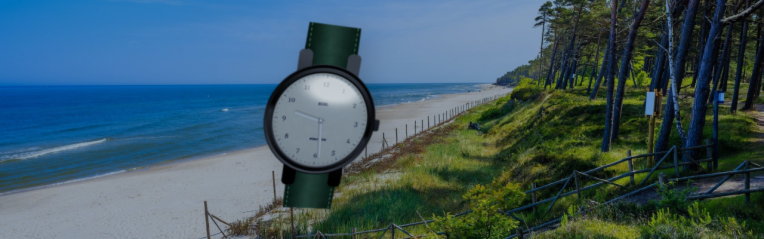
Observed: 9:29
